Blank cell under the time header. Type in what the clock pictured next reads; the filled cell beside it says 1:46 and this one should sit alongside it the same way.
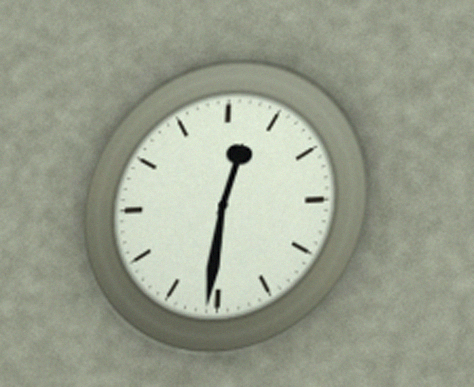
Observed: 12:31
